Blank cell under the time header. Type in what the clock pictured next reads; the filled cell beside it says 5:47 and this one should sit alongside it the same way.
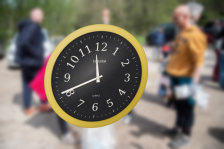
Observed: 11:41
